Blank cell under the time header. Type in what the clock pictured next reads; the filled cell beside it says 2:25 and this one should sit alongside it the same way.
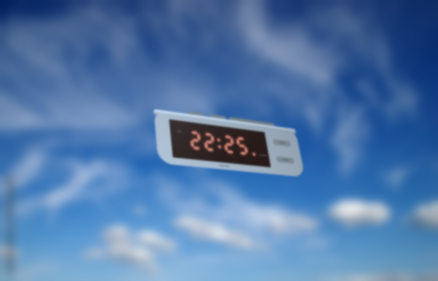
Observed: 22:25
